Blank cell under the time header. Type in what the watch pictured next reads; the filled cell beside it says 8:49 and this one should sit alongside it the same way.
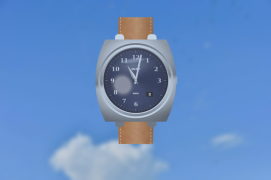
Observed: 11:02
